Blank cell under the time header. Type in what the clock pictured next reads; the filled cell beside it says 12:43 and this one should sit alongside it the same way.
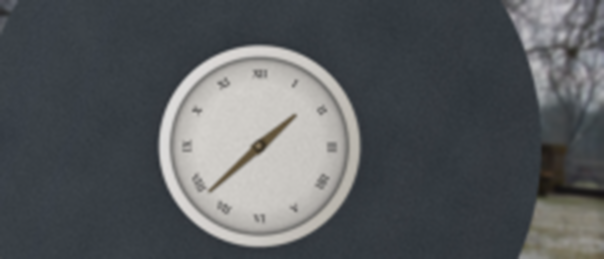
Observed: 1:38
